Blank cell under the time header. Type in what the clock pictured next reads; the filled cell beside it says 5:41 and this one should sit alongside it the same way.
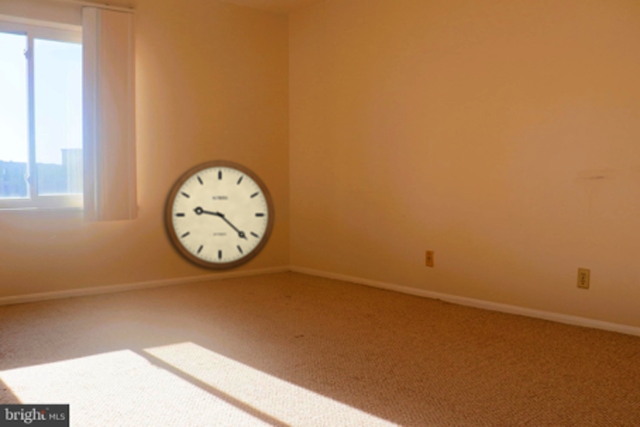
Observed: 9:22
